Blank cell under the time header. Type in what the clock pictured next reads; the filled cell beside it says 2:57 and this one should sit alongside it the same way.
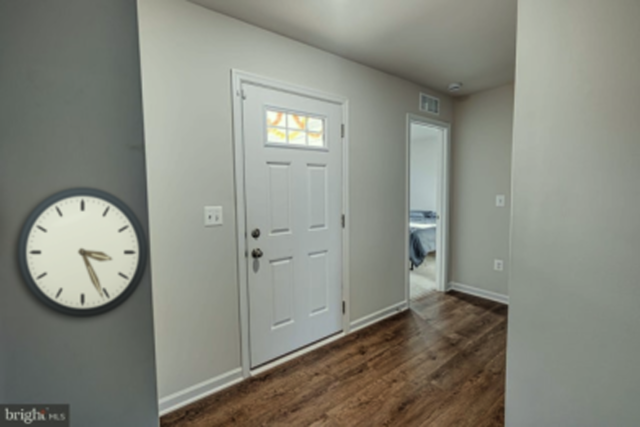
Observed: 3:26
